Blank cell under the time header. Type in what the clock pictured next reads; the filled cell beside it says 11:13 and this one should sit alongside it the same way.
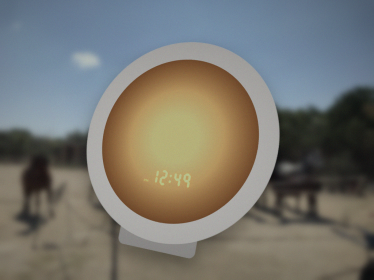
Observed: 12:49
